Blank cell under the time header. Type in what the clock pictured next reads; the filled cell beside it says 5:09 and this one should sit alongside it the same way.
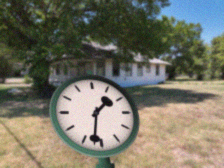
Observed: 1:32
